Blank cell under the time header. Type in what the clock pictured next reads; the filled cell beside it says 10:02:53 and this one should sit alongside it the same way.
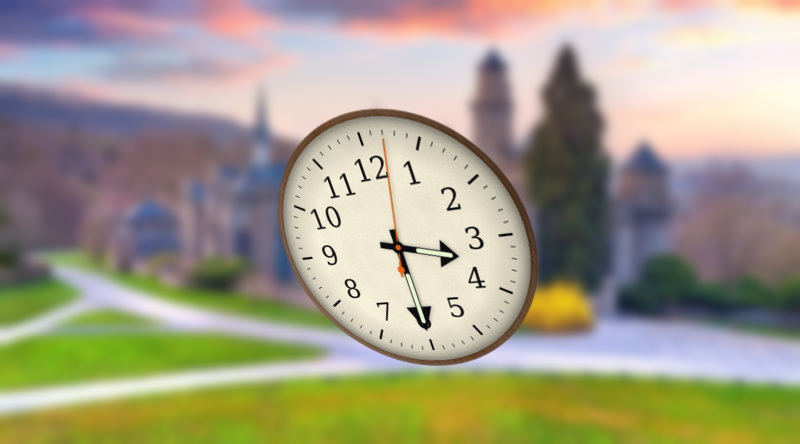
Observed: 3:30:02
